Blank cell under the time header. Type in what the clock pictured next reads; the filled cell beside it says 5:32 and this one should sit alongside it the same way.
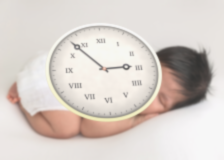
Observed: 2:53
